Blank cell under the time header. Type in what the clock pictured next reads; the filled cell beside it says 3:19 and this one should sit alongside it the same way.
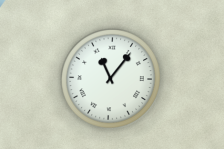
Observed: 11:06
